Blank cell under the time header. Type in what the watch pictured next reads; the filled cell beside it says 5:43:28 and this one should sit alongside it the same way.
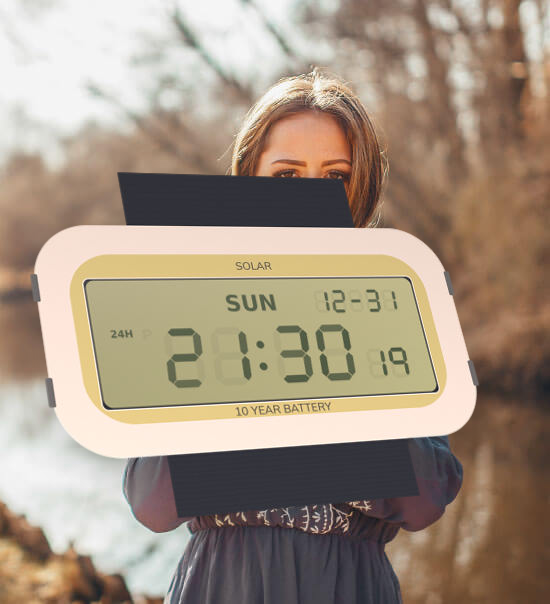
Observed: 21:30:19
